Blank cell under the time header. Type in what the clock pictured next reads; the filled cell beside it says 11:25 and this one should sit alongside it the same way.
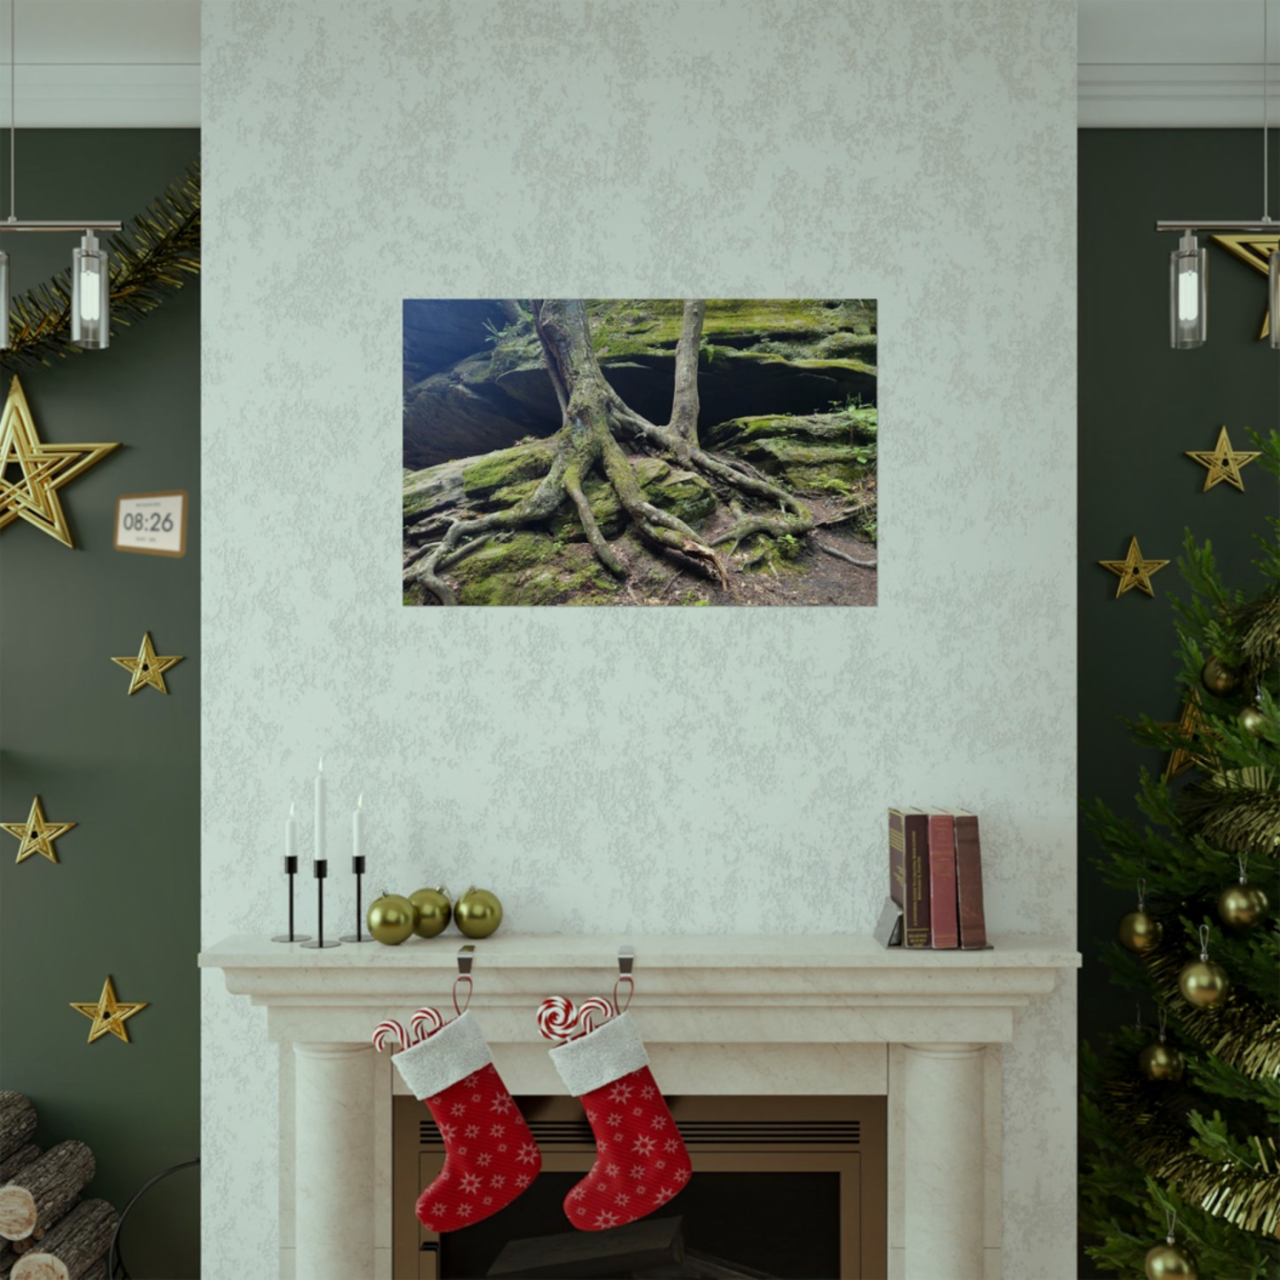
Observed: 8:26
